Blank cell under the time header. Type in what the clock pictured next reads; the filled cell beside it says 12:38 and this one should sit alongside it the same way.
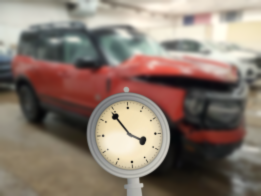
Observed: 3:54
